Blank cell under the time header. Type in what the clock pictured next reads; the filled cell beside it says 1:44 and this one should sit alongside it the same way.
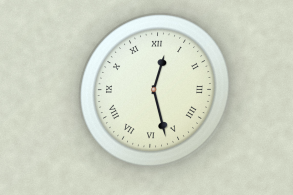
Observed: 12:27
